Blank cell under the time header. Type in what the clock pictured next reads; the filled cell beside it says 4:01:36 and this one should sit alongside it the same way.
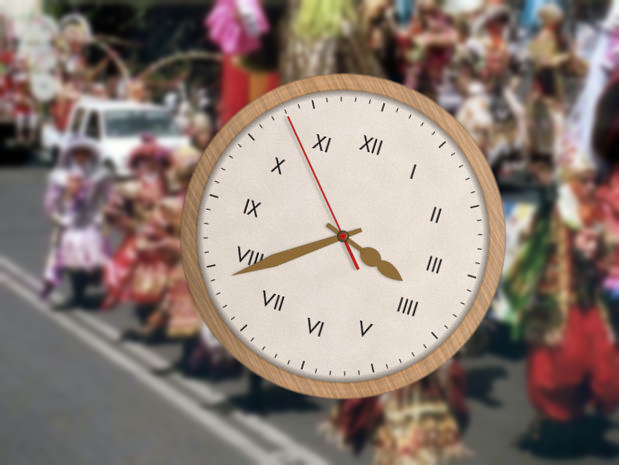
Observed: 3:38:53
